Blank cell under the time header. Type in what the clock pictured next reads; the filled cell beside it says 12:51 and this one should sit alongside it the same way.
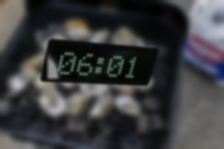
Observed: 6:01
